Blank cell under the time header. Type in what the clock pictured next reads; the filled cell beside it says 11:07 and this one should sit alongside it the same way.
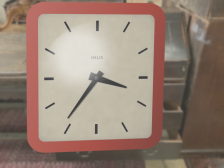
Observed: 3:36
